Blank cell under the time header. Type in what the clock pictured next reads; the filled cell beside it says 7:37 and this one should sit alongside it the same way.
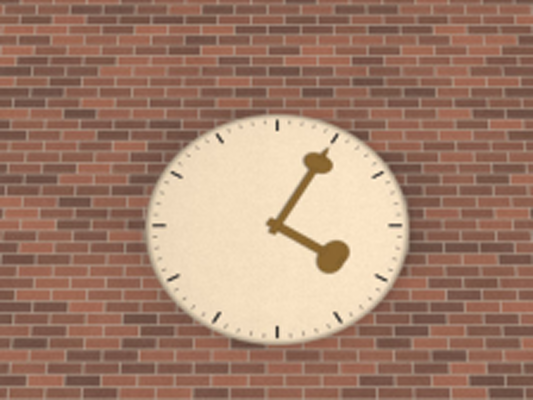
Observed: 4:05
